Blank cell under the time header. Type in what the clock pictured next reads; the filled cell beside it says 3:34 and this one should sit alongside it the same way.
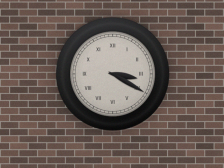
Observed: 3:20
